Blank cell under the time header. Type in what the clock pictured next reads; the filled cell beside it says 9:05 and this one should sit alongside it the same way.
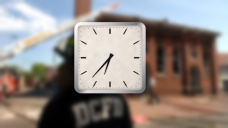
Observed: 6:37
